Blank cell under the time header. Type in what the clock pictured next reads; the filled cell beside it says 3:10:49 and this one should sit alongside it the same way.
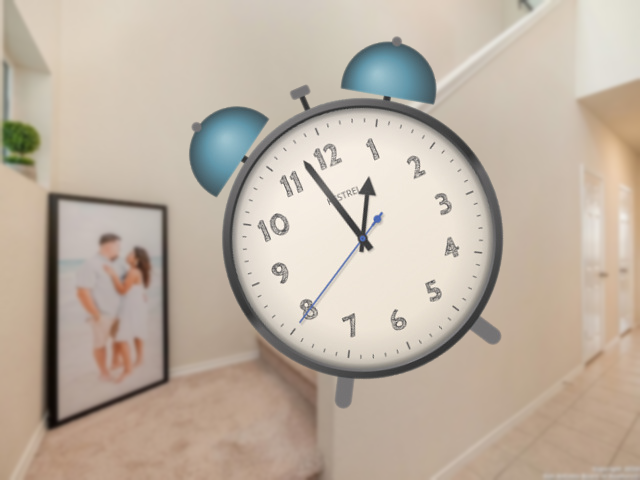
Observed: 12:57:40
